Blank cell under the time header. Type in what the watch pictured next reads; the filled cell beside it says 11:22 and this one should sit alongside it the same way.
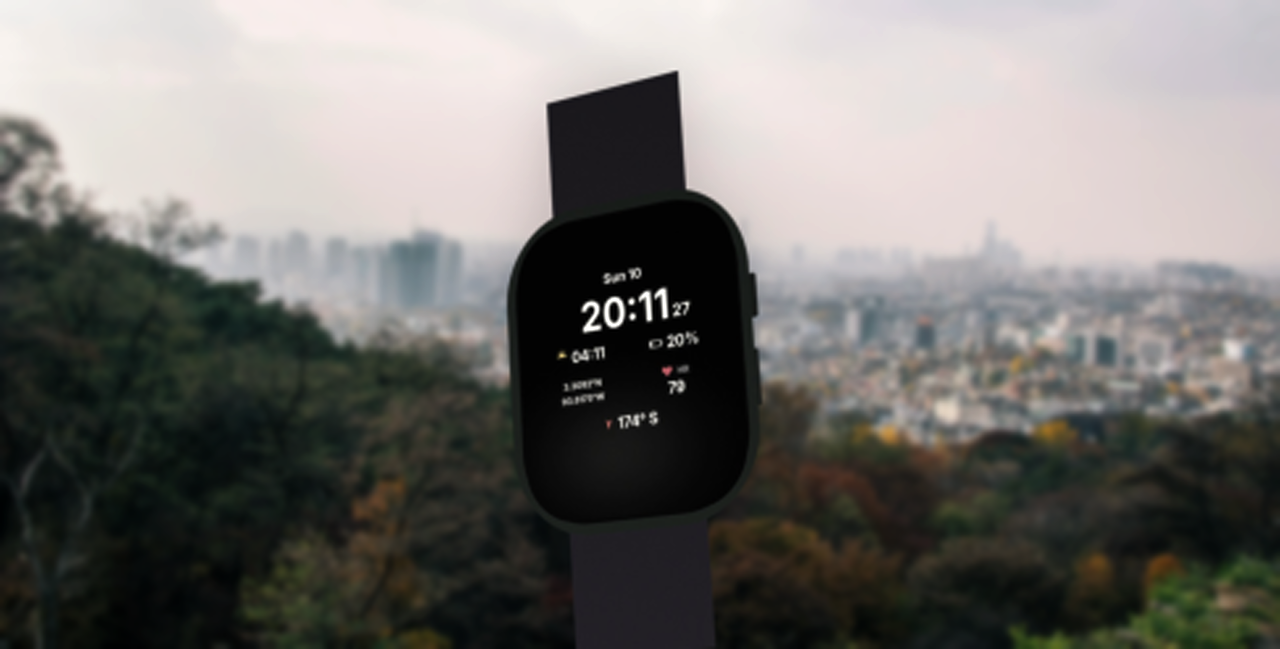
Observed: 20:11
